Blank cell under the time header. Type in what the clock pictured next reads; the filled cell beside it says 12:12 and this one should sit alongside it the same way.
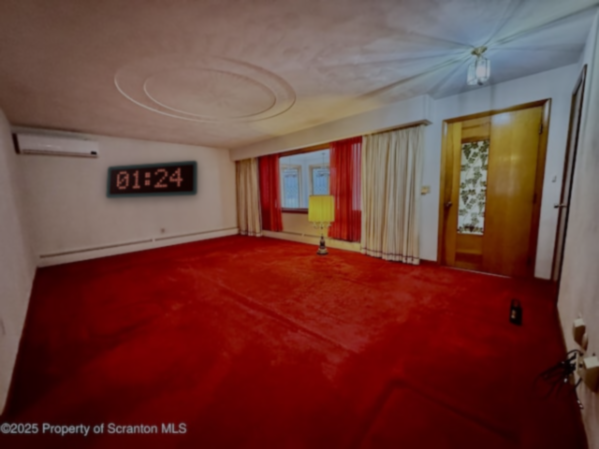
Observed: 1:24
